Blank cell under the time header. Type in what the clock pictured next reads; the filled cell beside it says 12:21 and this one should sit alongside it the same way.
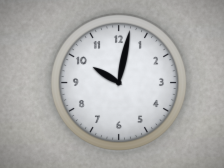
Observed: 10:02
